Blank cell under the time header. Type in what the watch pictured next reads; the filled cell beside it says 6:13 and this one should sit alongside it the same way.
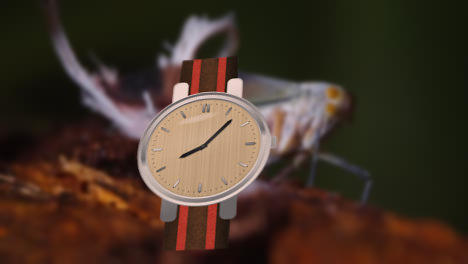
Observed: 8:07
